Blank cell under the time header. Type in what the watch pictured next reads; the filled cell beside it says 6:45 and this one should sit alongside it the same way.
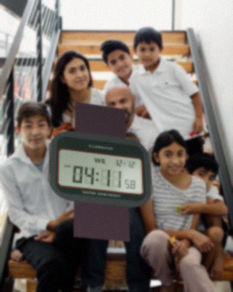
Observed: 4:11
